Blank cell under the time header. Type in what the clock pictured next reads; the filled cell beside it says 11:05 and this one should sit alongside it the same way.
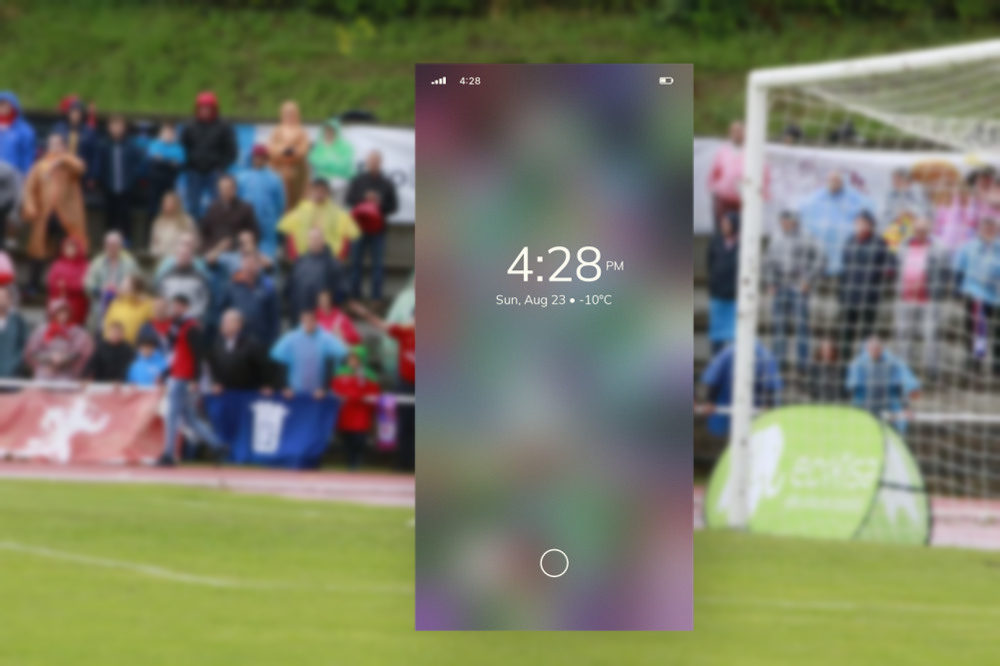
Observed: 4:28
